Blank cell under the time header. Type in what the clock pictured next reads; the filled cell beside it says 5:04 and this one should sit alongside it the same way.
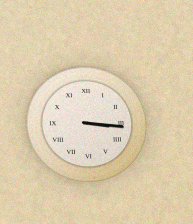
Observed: 3:16
